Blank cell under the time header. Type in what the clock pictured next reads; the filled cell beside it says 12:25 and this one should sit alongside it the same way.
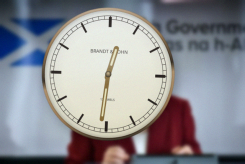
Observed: 12:31
